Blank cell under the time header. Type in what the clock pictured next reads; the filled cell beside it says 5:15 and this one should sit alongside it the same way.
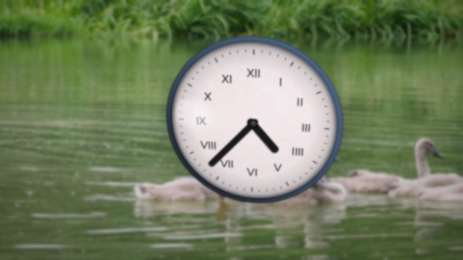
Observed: 4:37
